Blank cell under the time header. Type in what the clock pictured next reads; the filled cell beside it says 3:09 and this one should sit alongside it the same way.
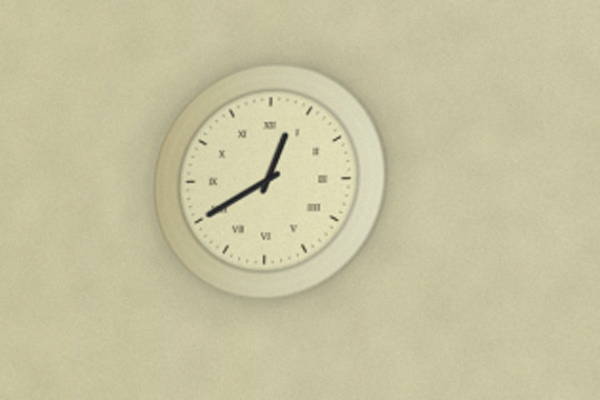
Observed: 12:40
